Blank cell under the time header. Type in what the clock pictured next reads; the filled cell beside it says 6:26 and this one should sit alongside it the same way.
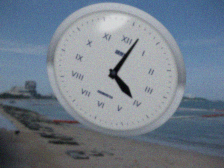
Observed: 4:02
